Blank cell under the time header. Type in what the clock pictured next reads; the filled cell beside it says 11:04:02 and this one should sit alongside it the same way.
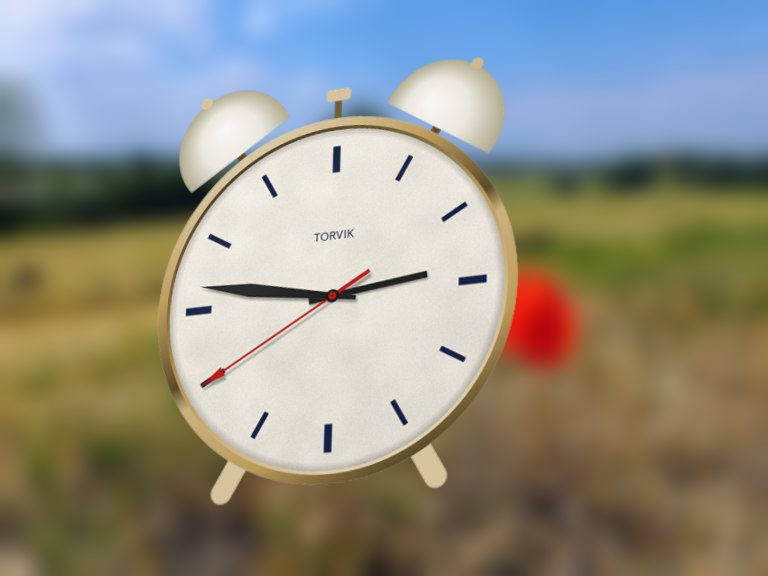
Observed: 2:46:40
